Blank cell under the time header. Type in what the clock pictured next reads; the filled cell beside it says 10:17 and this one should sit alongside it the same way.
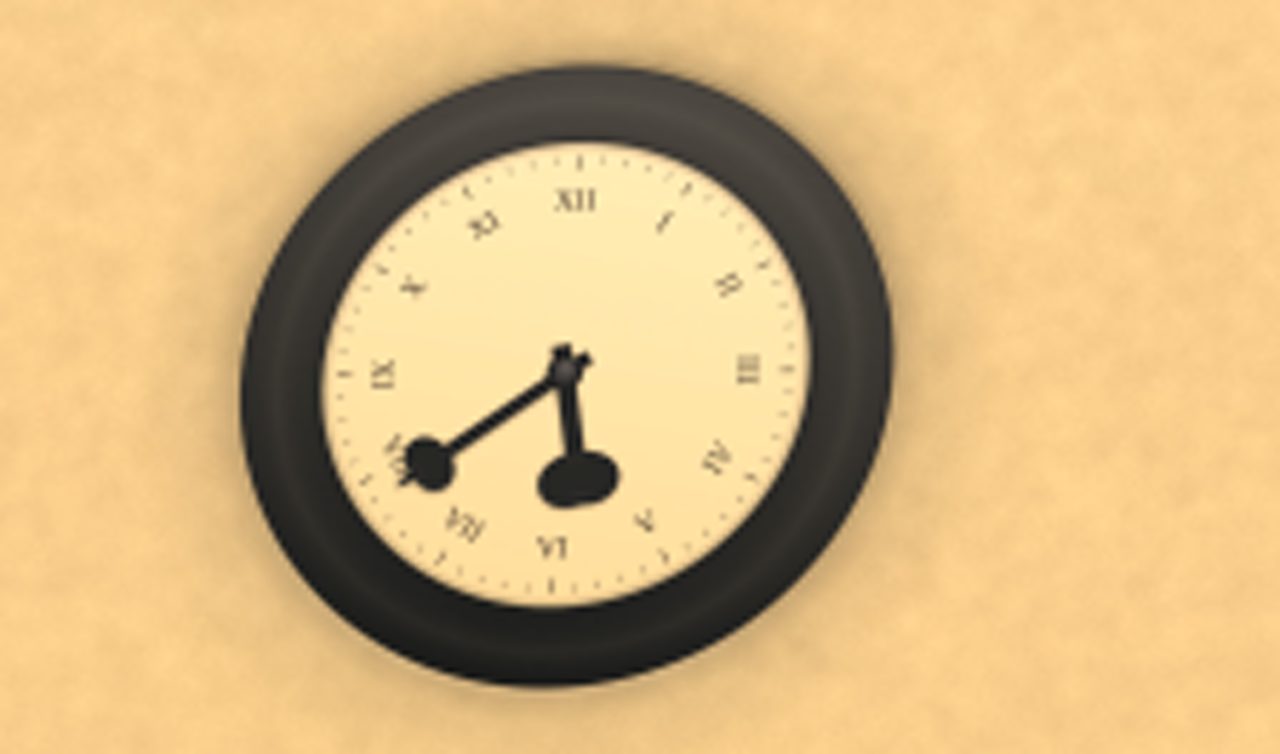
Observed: 5:39
